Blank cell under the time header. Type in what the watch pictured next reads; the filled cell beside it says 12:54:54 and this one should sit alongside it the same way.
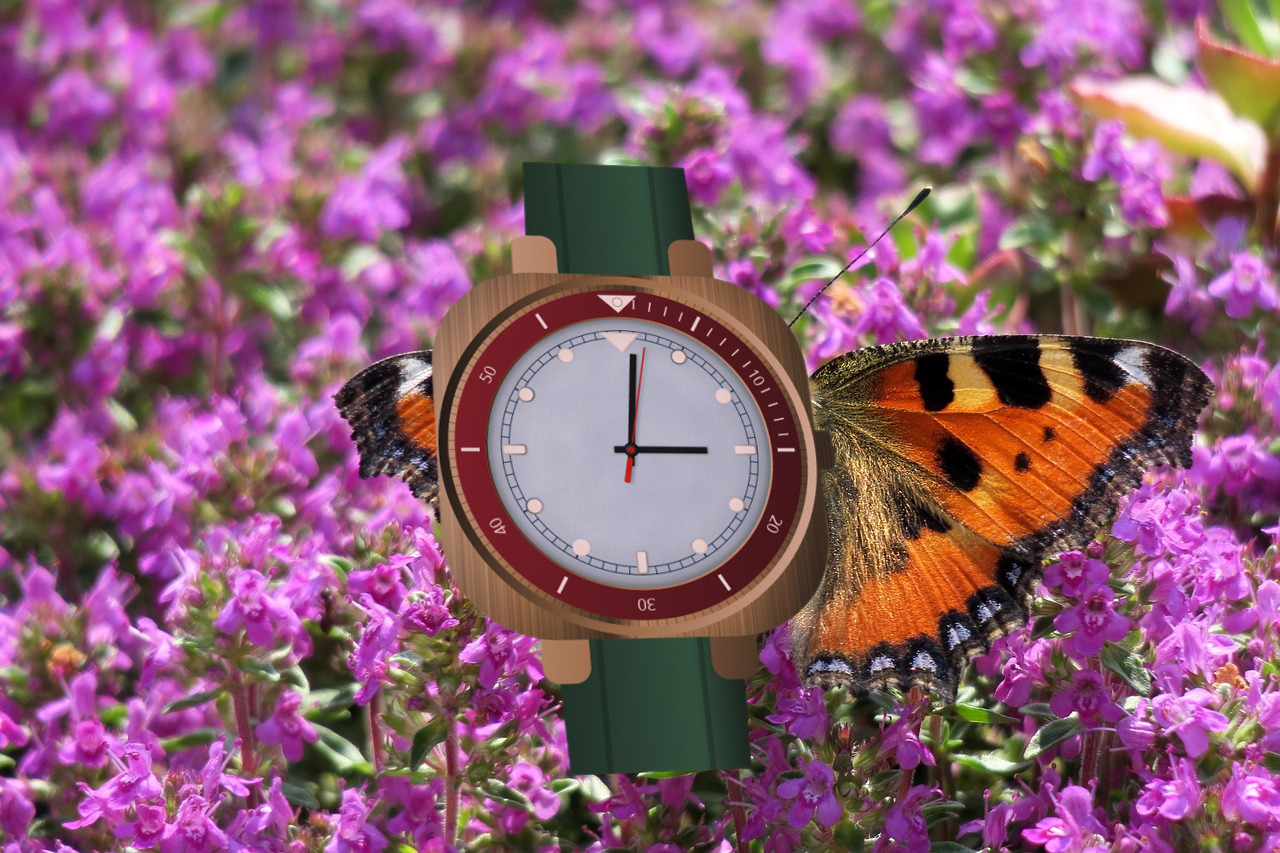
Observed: 3:01:02
